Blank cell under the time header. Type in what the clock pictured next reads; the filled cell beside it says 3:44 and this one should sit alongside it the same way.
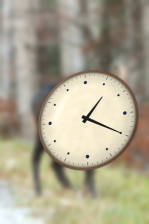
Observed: 1:20
